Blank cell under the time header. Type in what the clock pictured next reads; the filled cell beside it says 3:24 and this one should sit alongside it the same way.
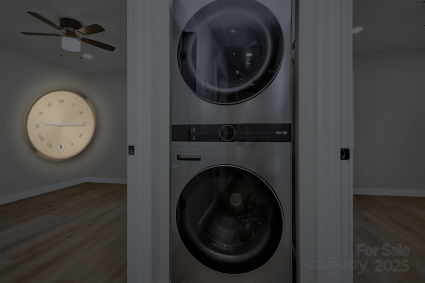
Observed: 9:15
